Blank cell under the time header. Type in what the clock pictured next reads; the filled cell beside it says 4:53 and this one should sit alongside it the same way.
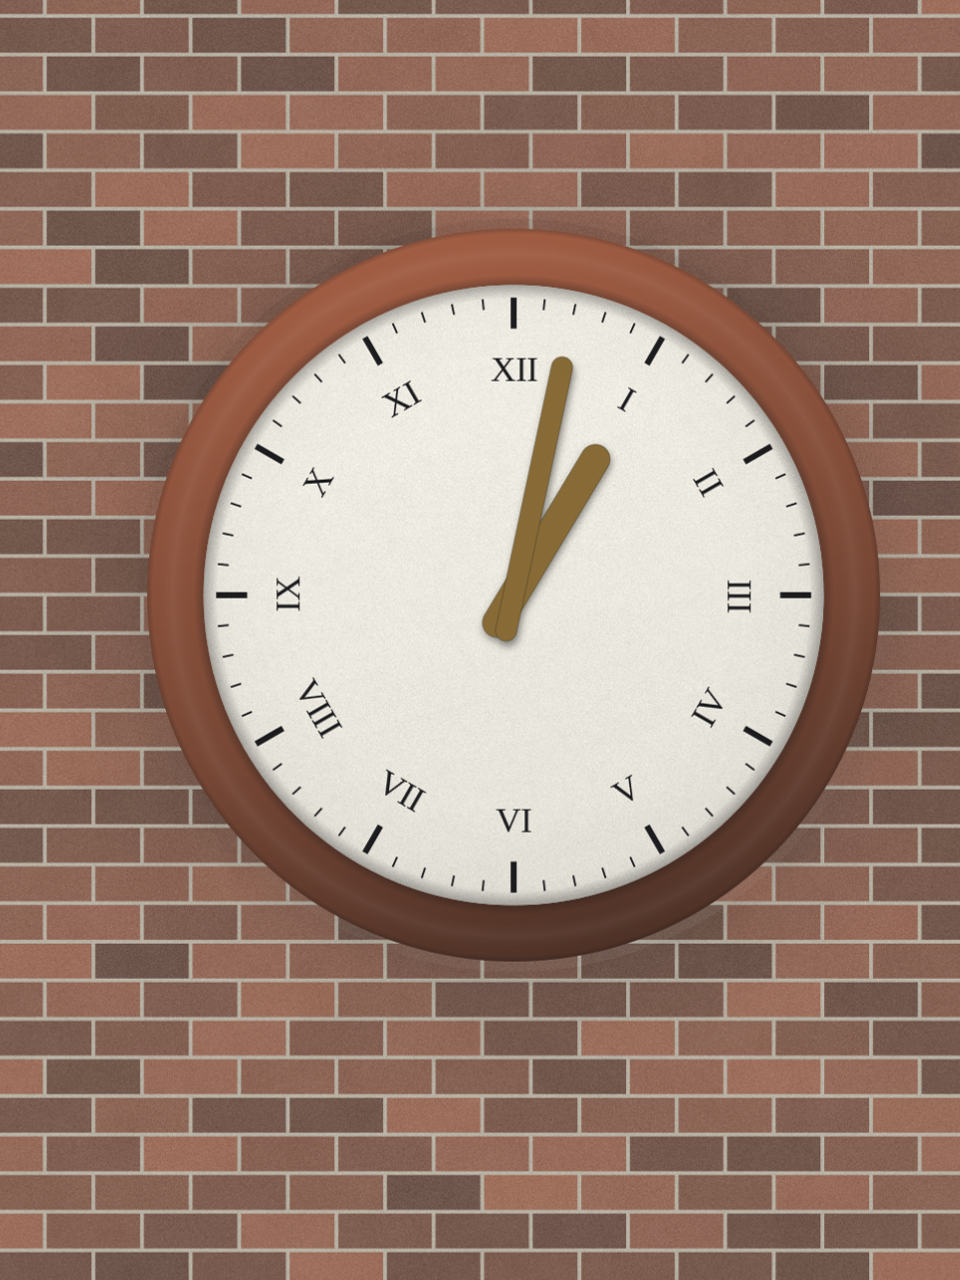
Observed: 1:02
